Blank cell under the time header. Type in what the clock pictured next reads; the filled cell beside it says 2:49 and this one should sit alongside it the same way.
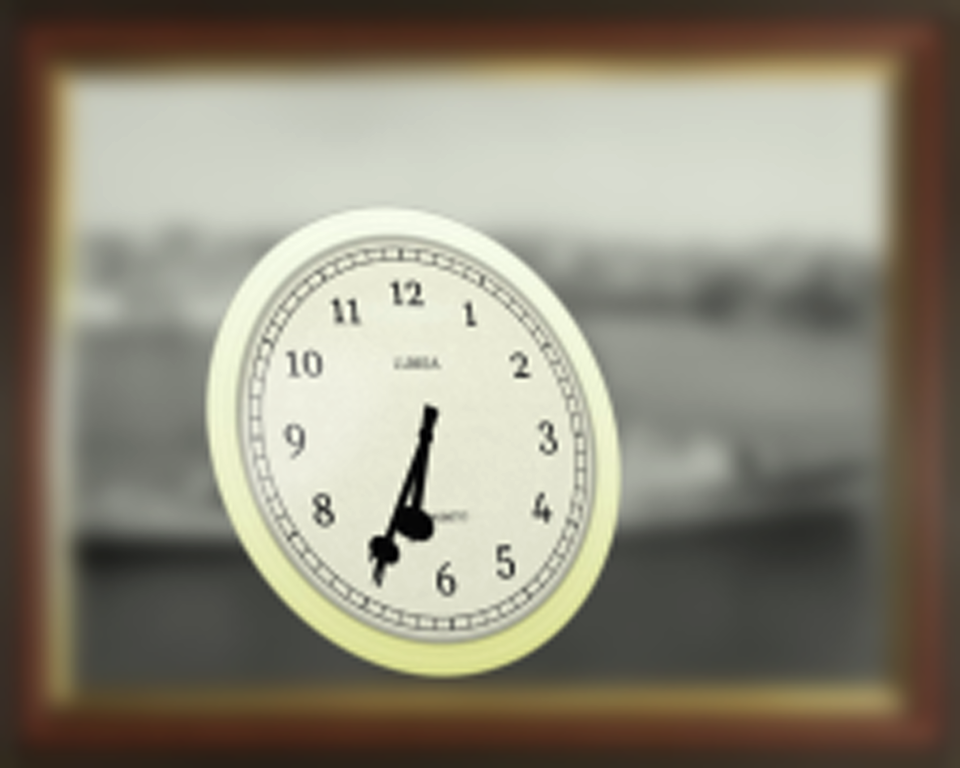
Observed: 6:35
